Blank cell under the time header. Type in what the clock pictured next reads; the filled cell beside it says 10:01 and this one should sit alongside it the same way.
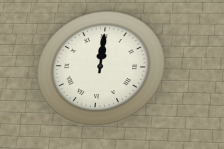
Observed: 12:00
